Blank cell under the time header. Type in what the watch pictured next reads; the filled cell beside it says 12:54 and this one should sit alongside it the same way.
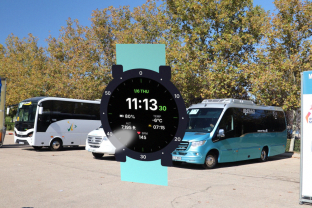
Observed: 11:13
